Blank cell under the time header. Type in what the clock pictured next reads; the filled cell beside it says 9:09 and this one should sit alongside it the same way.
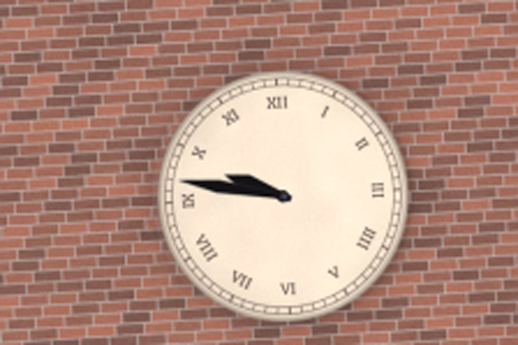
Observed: 9:47
